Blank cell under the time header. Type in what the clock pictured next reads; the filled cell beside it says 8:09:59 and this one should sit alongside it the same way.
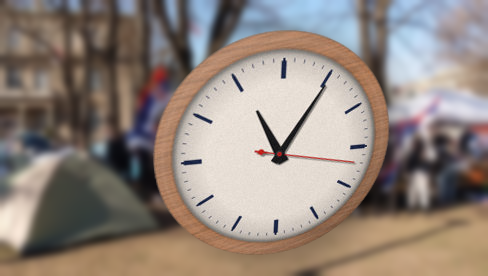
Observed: 11:05:17
